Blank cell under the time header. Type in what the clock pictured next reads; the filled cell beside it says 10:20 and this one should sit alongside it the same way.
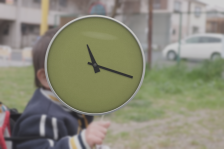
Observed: 11:18
